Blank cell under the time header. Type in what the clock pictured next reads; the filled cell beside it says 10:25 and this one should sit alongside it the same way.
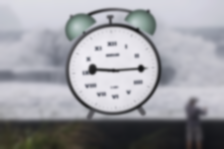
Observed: 9:15
